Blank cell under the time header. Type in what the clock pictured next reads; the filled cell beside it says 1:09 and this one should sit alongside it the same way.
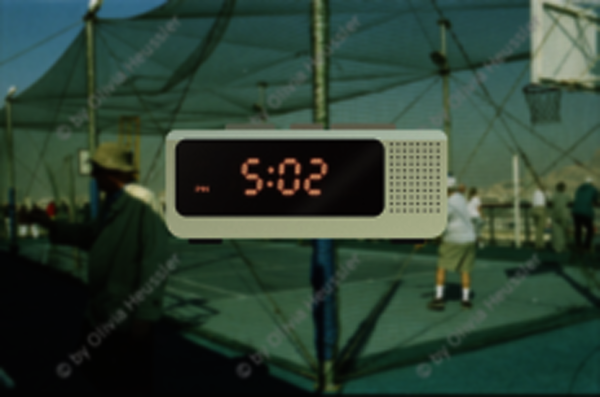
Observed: 5:02
